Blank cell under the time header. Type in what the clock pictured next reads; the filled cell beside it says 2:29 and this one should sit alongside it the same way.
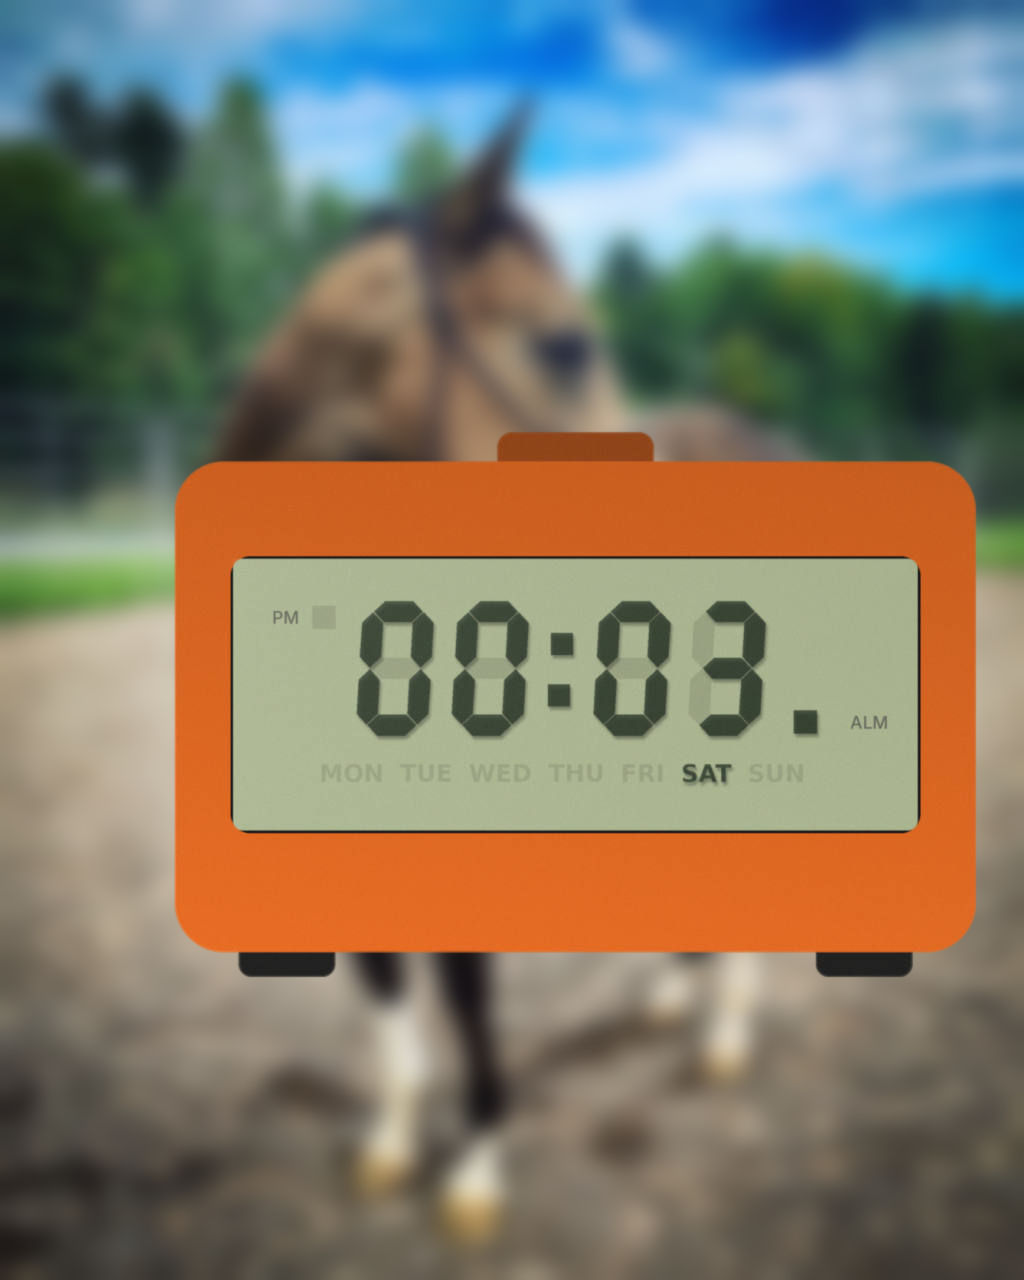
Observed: 0:03
